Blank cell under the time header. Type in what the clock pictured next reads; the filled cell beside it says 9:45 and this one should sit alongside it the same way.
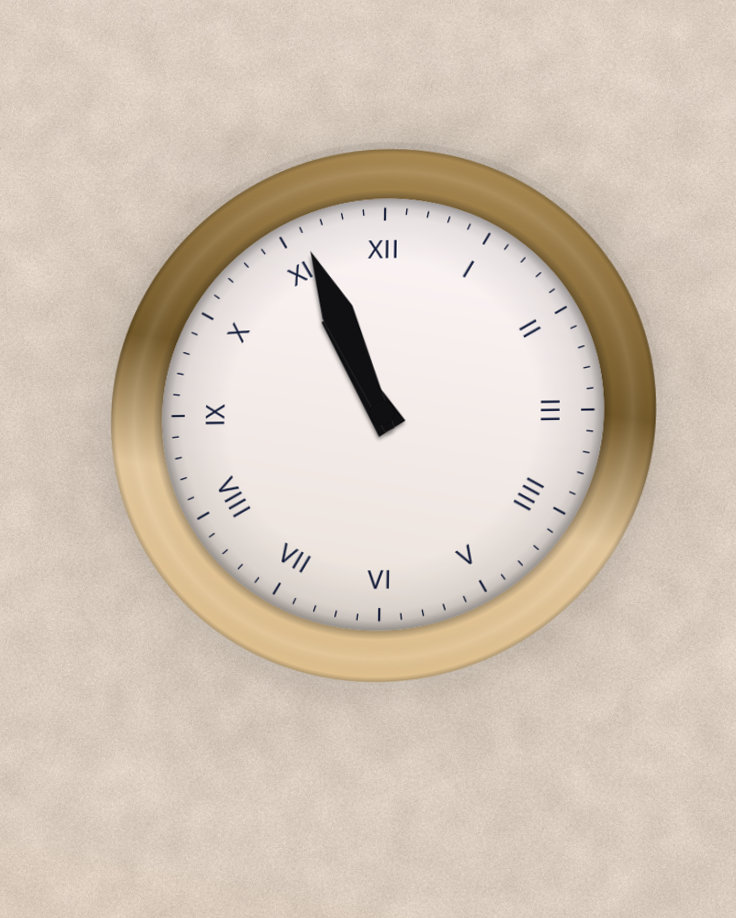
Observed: 10:56
